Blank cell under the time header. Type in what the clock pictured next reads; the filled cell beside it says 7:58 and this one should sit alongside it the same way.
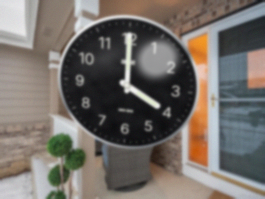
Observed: 4:00
